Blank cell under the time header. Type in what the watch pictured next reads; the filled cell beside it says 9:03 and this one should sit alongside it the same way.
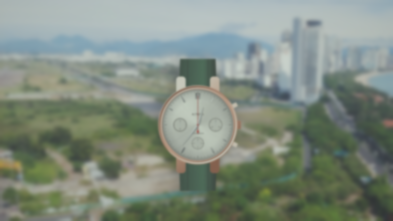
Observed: 12:36
